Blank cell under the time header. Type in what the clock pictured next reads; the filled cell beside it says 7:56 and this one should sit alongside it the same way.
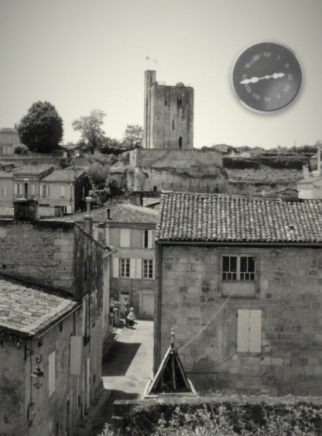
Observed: 2:43
